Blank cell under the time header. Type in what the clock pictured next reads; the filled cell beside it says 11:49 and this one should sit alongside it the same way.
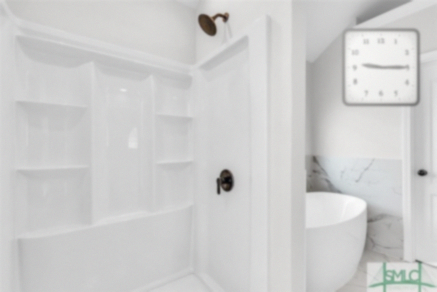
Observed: 9:15
